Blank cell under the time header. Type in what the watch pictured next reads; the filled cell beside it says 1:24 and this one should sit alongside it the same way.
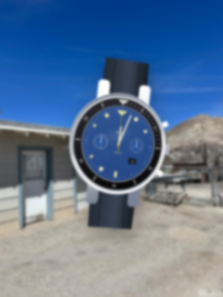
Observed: 12:03
